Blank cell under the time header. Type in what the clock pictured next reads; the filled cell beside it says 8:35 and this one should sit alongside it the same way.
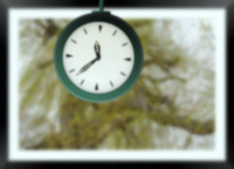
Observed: 11:38
